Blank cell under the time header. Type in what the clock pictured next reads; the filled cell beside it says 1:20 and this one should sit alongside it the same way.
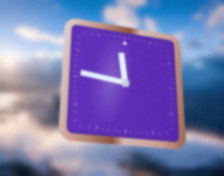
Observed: 11:46
